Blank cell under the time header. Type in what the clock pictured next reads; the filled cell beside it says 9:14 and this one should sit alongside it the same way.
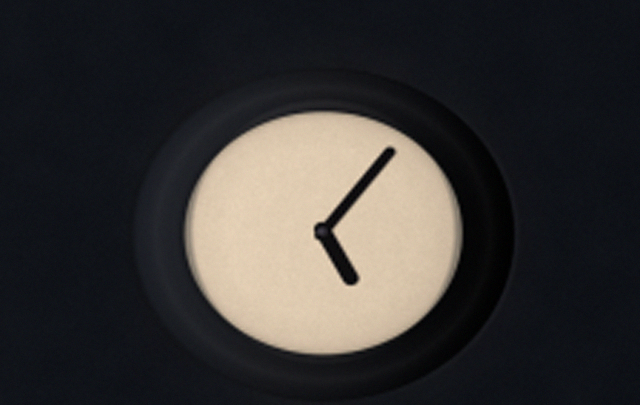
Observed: 5:06
